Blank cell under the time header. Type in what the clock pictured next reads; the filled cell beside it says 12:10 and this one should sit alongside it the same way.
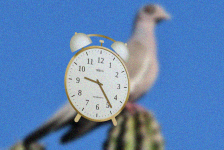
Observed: 9:24
